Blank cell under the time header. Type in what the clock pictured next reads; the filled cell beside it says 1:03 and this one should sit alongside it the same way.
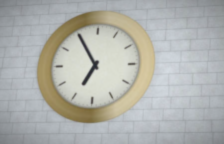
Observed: 6:55
